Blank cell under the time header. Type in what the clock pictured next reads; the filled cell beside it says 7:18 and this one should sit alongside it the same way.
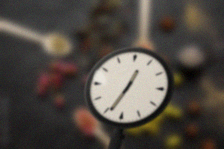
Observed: 12:34
